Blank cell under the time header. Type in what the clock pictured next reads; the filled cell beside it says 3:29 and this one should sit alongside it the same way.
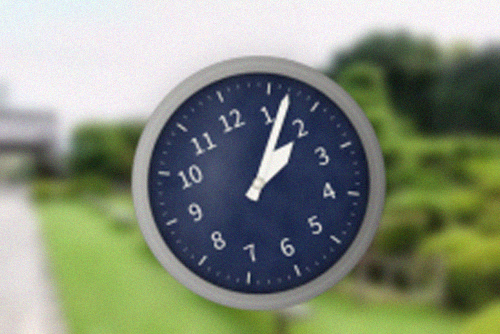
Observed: 2:07
